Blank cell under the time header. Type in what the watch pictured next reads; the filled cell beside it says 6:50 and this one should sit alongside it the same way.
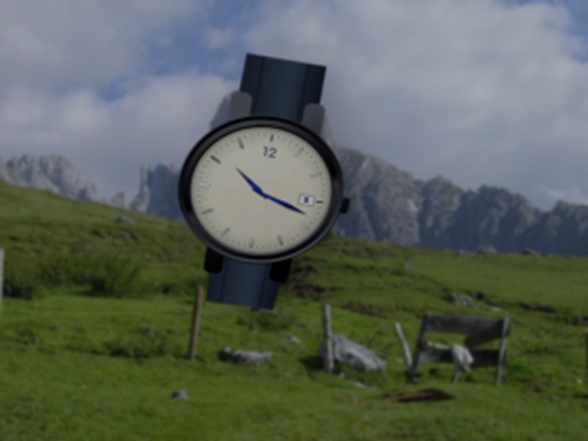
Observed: 10:18
